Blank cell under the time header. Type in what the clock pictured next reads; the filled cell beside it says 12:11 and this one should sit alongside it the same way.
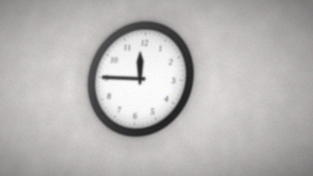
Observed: 11:45
